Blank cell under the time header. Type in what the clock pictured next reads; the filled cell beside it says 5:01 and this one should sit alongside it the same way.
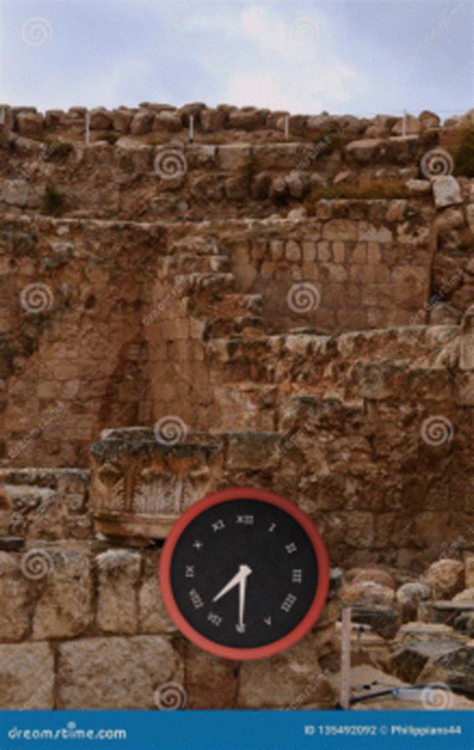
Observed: 7:30
